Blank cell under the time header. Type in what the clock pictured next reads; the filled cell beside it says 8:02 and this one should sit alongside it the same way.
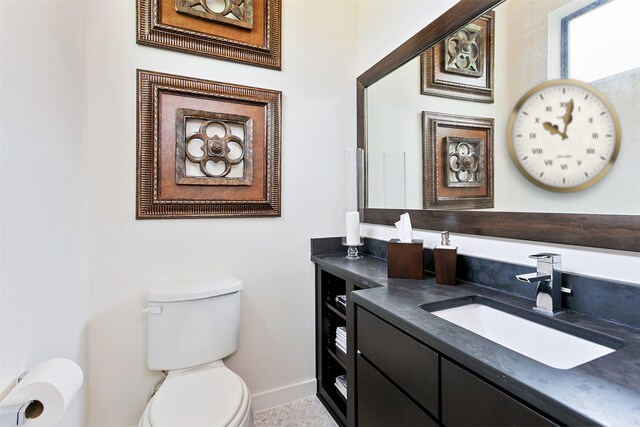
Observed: 10:02
